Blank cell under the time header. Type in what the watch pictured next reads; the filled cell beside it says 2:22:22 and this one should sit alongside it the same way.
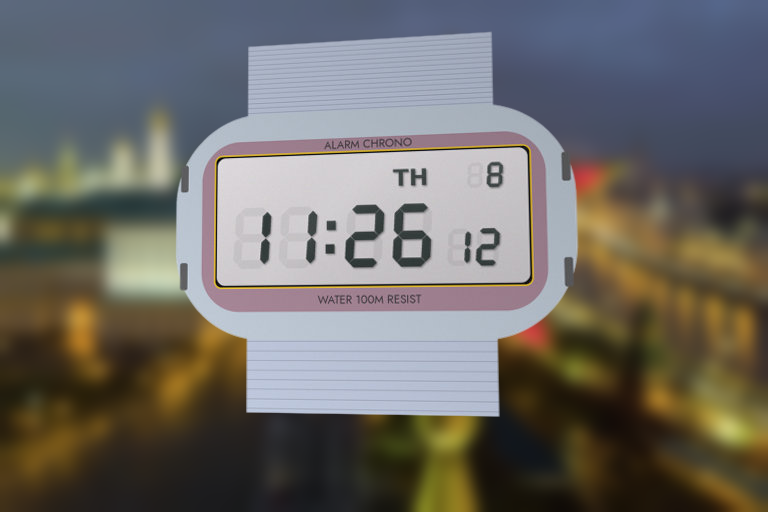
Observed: 11:26:12
